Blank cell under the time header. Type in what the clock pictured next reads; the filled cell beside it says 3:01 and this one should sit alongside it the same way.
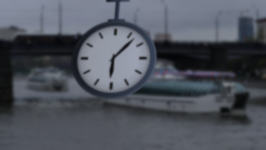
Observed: 6:07
